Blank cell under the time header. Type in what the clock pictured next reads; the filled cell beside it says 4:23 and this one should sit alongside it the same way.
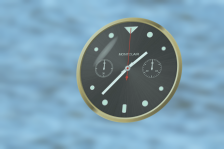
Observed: 1:37
